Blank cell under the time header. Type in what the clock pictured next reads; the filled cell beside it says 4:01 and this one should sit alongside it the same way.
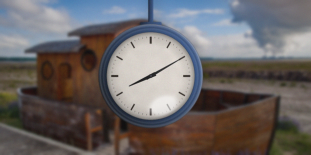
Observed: 8:10
